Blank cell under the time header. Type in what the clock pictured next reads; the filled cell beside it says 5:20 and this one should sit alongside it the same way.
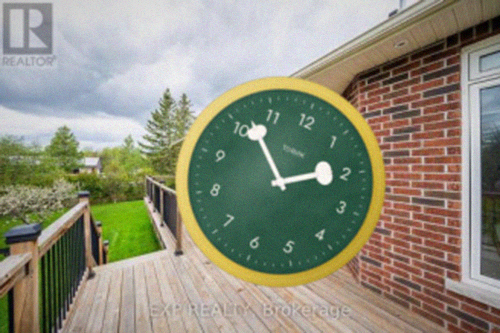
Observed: 1:52
